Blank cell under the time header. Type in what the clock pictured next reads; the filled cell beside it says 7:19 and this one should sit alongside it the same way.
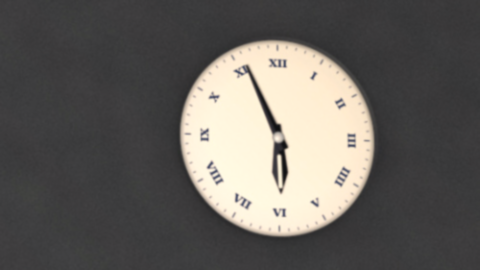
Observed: 5:56
